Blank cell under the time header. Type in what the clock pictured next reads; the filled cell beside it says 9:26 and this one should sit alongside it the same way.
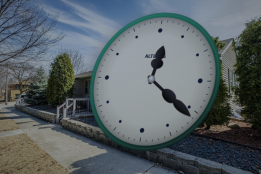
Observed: 12:21
